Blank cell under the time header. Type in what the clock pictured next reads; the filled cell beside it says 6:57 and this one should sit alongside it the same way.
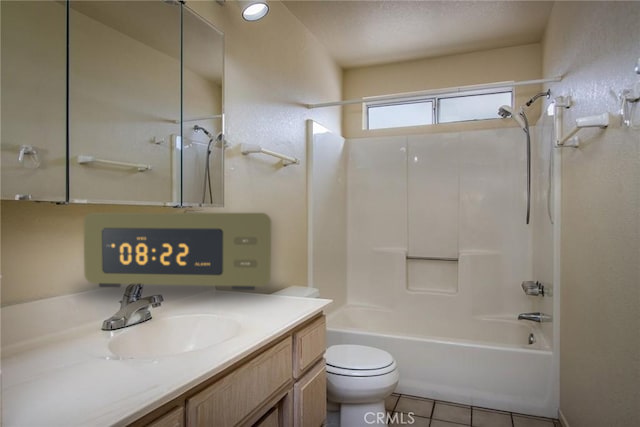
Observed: 8:22
